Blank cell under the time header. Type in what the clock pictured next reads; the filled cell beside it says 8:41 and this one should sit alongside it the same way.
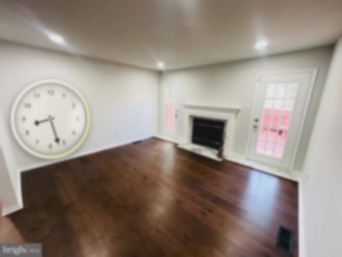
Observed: 8:27
